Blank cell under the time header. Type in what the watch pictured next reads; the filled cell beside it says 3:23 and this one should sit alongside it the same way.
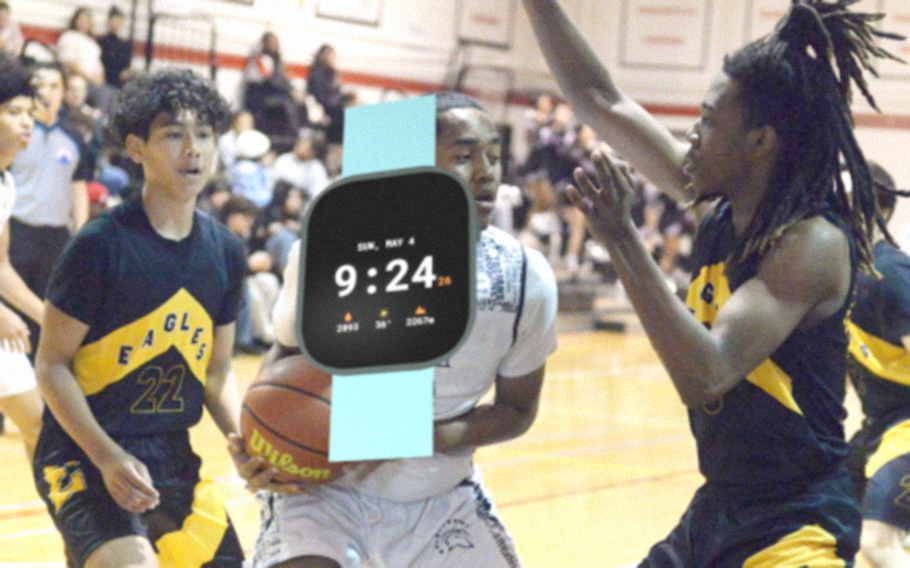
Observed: 9:24
